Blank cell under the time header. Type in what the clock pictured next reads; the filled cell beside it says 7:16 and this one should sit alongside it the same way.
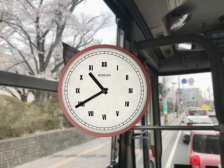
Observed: 10:40
